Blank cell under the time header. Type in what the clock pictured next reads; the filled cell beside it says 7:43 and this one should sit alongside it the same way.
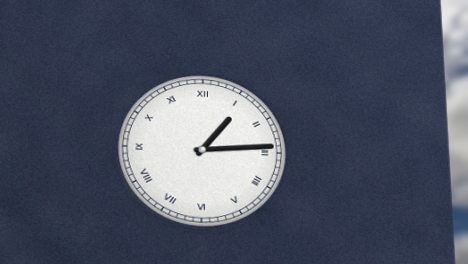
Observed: 1:14
